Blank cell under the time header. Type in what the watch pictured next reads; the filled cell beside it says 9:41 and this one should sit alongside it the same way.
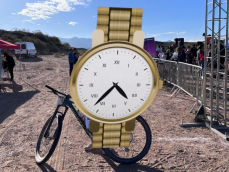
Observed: 4:37
